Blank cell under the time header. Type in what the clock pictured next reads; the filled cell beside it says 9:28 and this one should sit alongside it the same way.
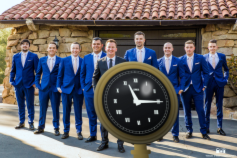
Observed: 11:15
